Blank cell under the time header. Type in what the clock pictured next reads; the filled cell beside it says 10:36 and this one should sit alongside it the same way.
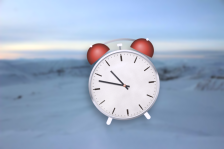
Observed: 10:48
